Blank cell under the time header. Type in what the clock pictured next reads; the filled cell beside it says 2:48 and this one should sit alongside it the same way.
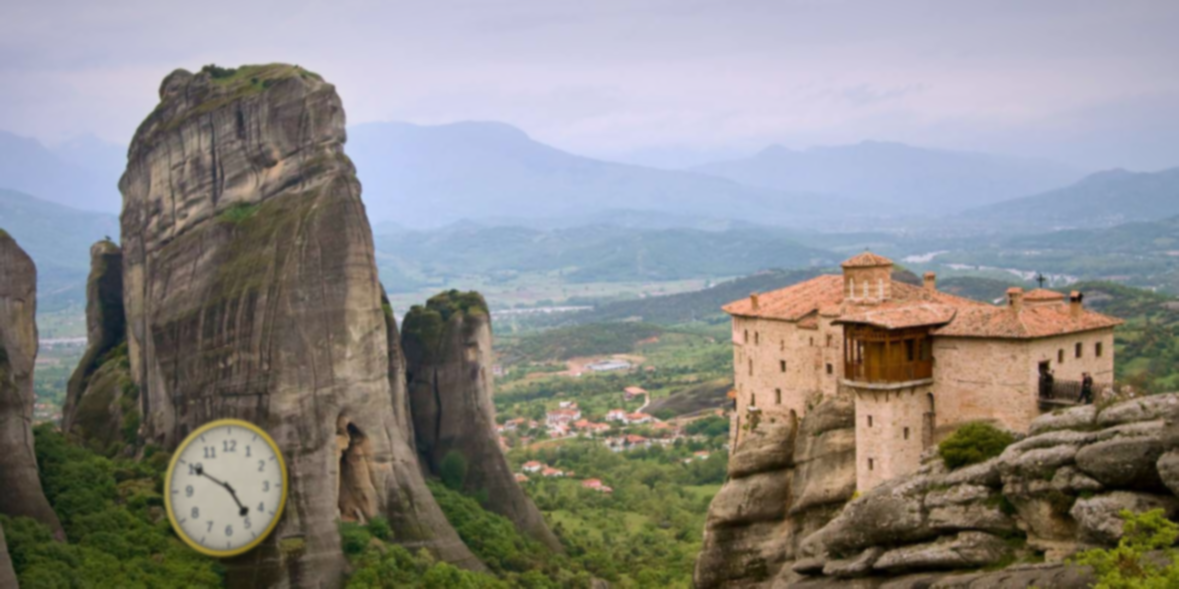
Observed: 4:50
